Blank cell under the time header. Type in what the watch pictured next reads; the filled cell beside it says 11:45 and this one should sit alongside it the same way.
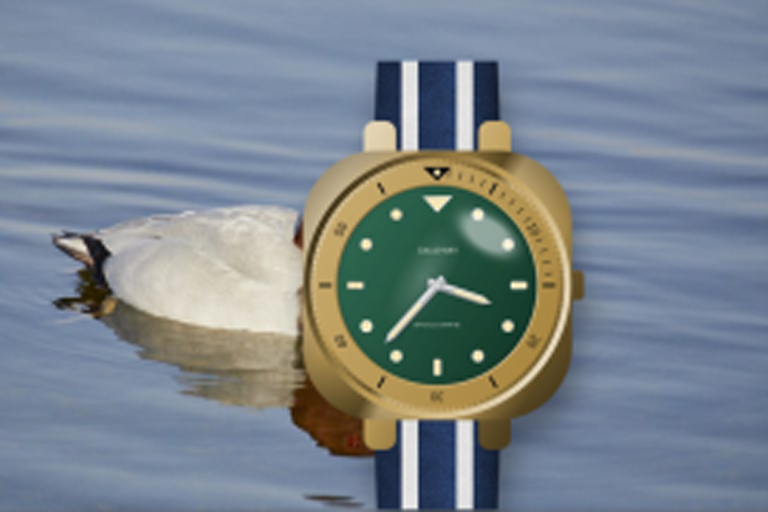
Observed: 3:37
